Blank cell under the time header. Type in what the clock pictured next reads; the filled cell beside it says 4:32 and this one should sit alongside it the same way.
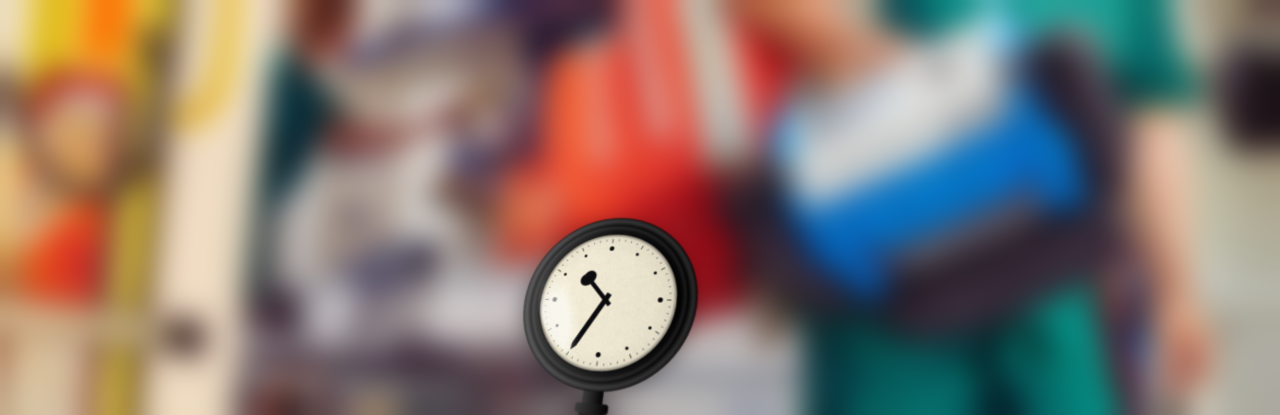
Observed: 10:35
